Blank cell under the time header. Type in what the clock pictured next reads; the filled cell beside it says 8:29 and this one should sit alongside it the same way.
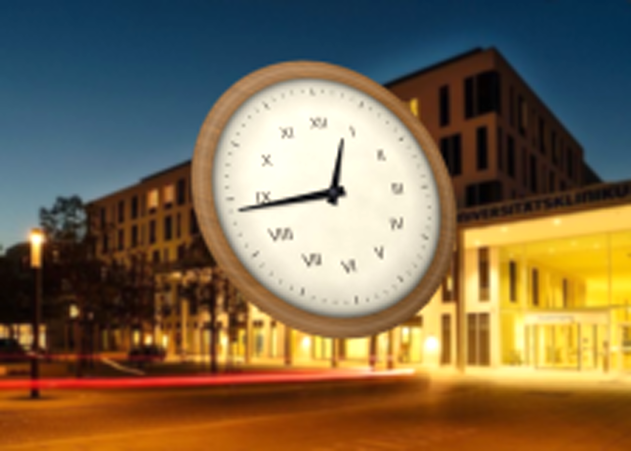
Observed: 12:44
